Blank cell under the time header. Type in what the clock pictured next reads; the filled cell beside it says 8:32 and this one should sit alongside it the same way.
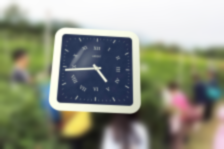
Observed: 4:44
